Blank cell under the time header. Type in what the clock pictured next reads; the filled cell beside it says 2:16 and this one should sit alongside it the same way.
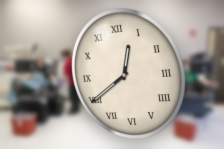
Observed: 12:40
